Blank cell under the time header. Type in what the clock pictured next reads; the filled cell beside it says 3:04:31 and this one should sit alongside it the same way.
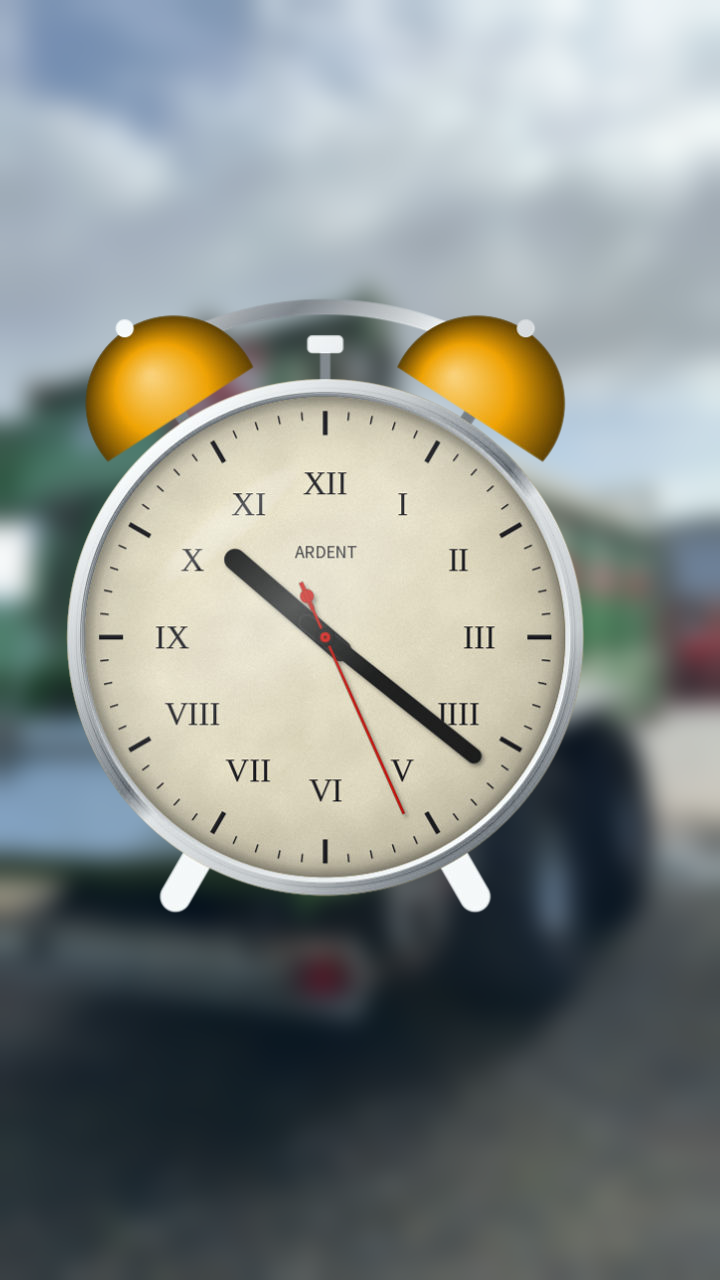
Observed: 10:21:26
